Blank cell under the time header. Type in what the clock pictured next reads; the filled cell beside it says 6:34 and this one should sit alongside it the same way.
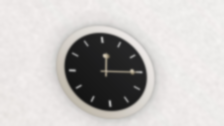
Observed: 12:15
